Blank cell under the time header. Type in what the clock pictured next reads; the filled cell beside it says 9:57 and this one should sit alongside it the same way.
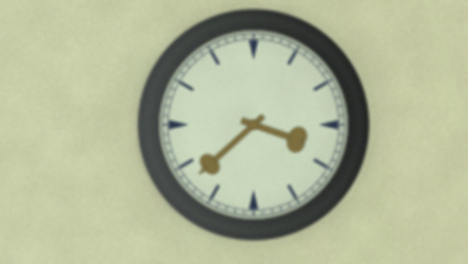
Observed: 3:38
